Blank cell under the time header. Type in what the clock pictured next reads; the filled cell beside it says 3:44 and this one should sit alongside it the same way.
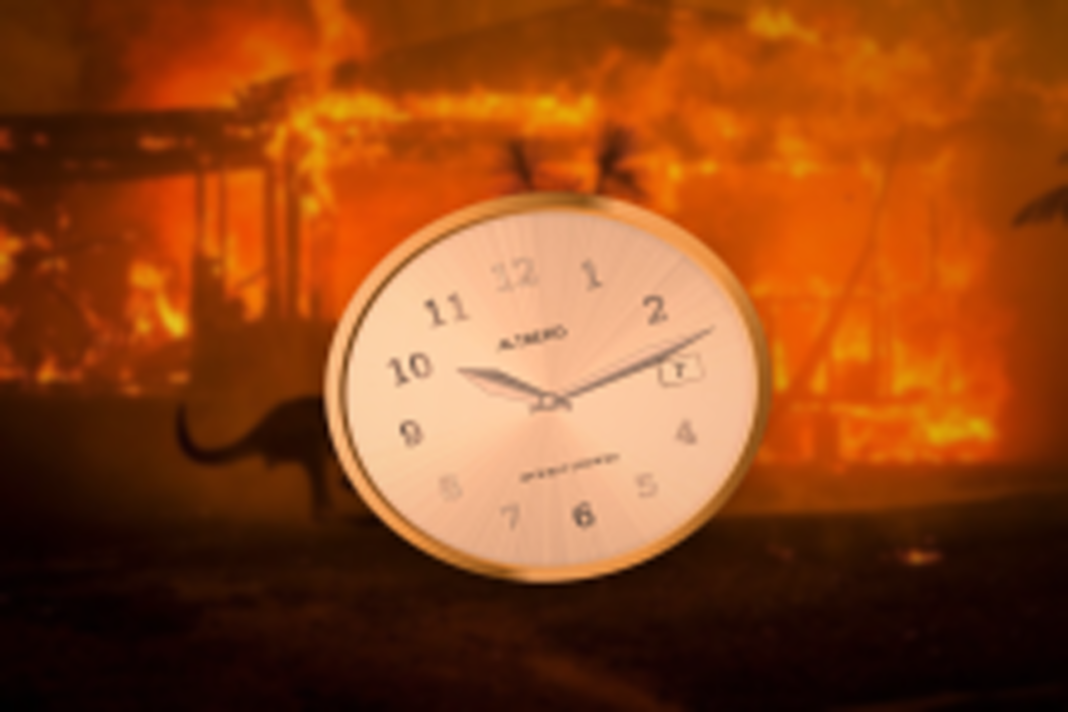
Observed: 10:13
